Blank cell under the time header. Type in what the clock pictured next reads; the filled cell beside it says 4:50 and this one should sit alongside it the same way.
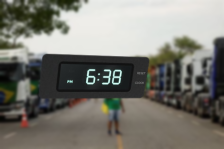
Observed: 6:38
